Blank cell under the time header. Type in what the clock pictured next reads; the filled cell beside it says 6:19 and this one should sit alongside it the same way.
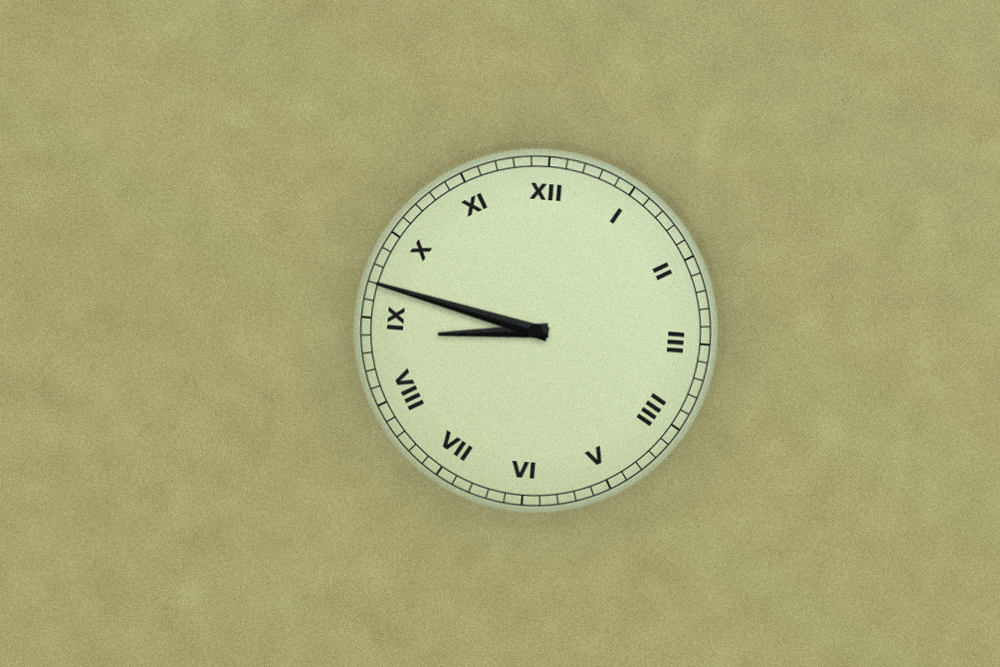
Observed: 8:47
